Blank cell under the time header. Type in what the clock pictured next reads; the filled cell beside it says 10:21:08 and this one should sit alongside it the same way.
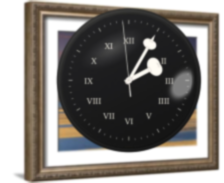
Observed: 2:04:59
